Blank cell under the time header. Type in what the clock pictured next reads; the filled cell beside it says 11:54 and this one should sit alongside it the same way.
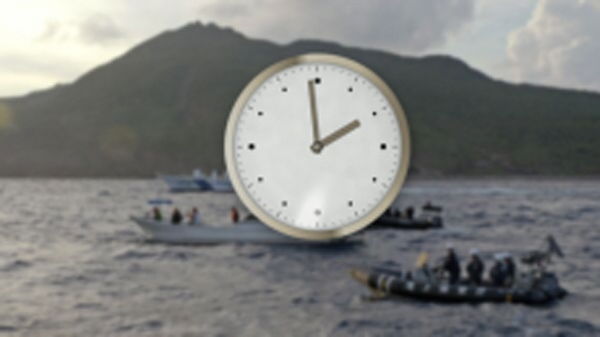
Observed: 1:59
